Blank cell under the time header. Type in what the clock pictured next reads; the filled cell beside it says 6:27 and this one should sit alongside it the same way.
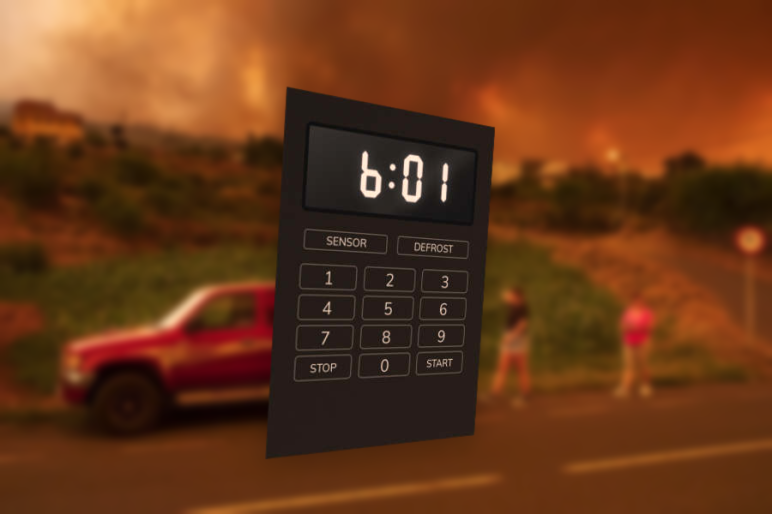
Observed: 6:01
